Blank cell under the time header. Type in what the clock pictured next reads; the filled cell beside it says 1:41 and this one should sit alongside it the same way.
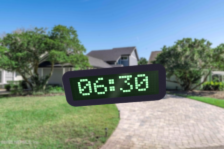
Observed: 6:30
